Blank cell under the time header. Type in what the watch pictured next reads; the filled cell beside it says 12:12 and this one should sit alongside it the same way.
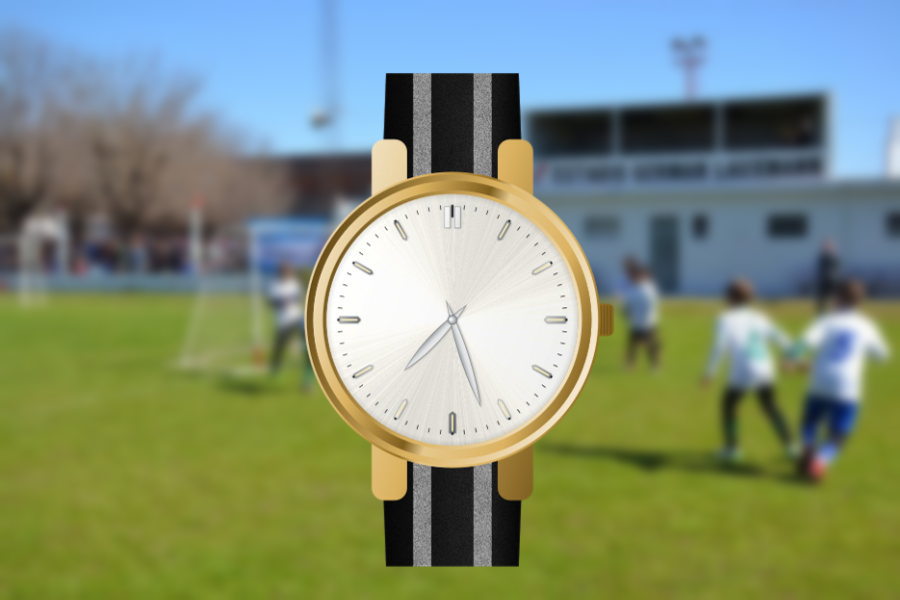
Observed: 7:27
